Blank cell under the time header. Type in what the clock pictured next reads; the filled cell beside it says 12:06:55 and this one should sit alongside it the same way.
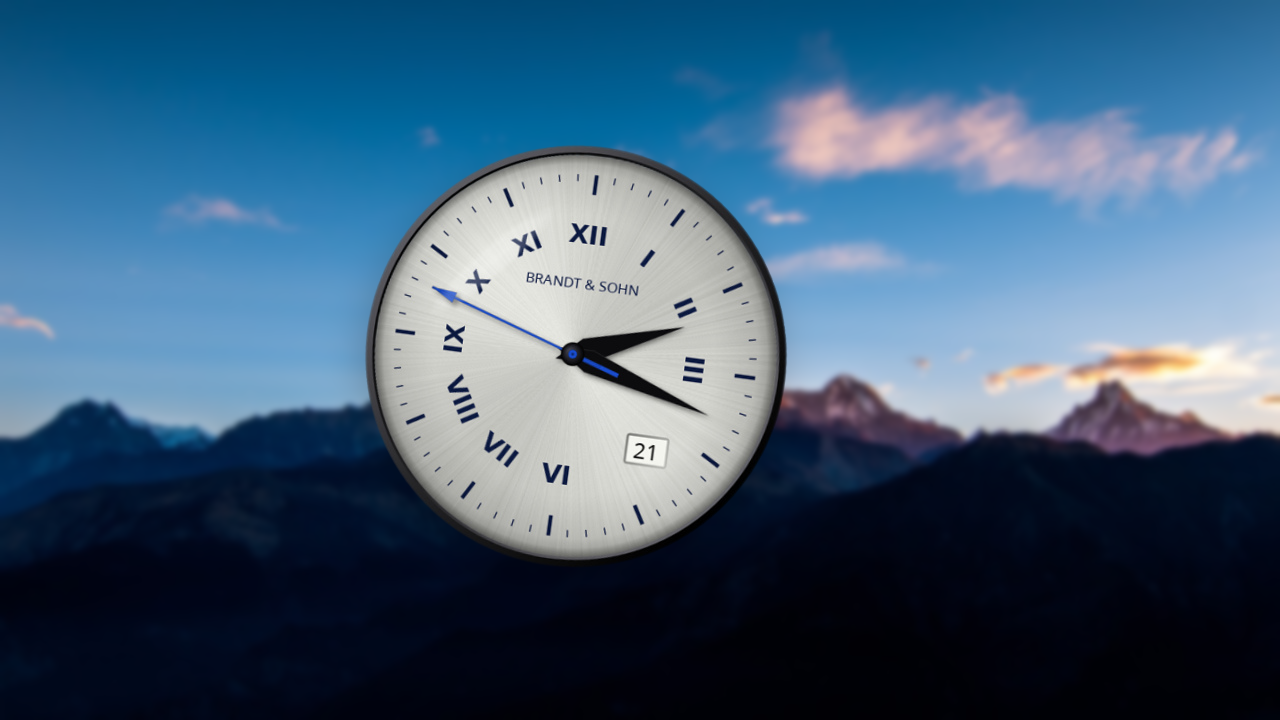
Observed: 2:17:48
